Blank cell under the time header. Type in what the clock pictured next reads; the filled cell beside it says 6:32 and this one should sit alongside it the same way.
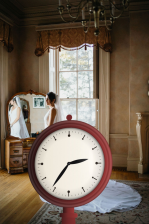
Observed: 2:36
